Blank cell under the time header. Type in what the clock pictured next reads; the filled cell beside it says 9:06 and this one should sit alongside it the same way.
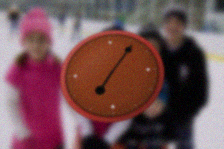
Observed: 7:06
